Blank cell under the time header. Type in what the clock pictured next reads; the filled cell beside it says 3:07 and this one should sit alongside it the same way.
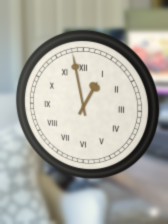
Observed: 12:58
